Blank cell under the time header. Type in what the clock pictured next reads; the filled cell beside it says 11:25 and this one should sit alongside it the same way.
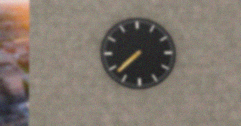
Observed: 7:38
